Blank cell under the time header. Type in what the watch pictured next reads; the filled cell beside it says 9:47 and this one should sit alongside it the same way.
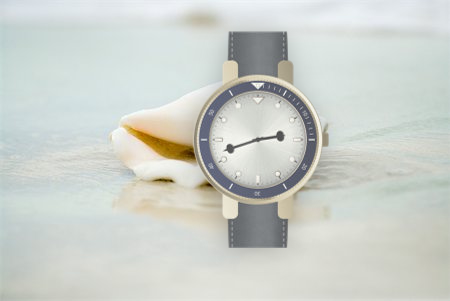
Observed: 2:42
